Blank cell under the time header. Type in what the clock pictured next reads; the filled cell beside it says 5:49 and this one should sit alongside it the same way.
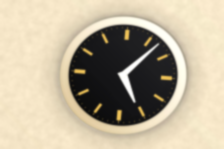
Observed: 5:07
